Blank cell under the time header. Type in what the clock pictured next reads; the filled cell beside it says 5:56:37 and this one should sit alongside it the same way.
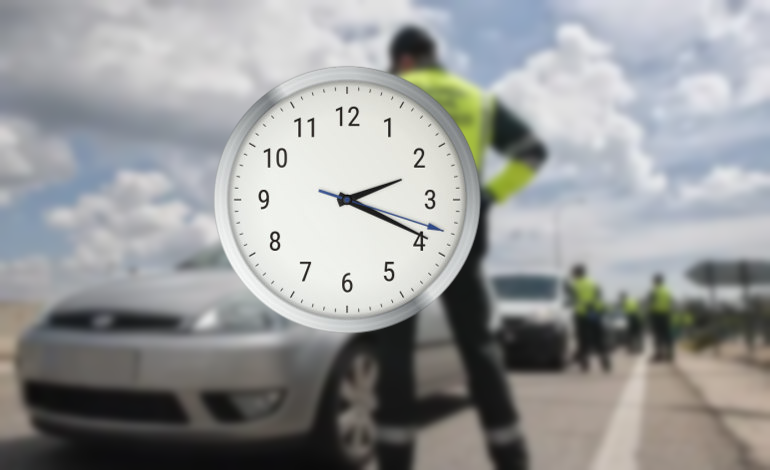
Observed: 2:19:18
